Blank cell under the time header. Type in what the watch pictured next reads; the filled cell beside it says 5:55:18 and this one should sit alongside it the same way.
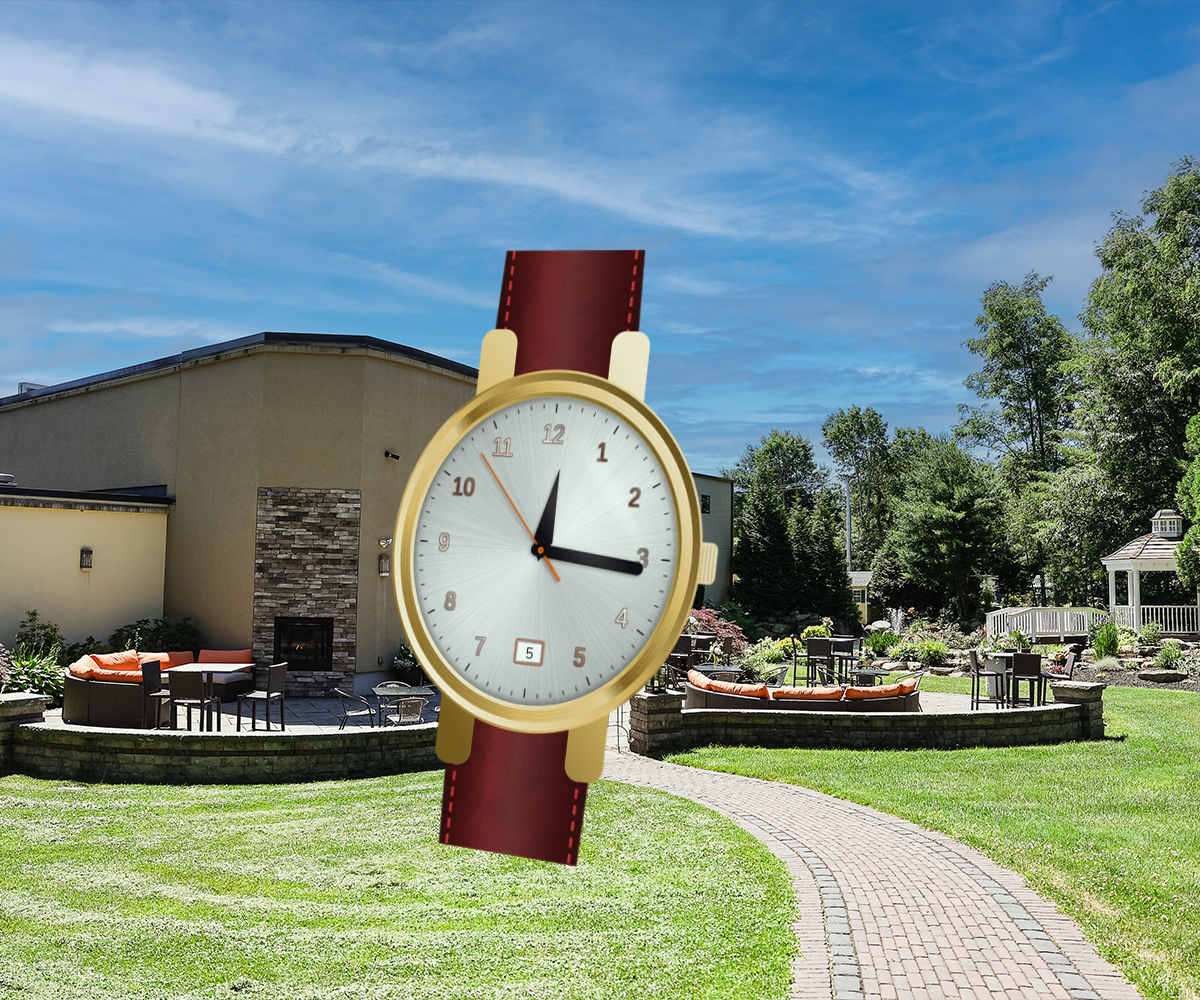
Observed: 12:15:53
